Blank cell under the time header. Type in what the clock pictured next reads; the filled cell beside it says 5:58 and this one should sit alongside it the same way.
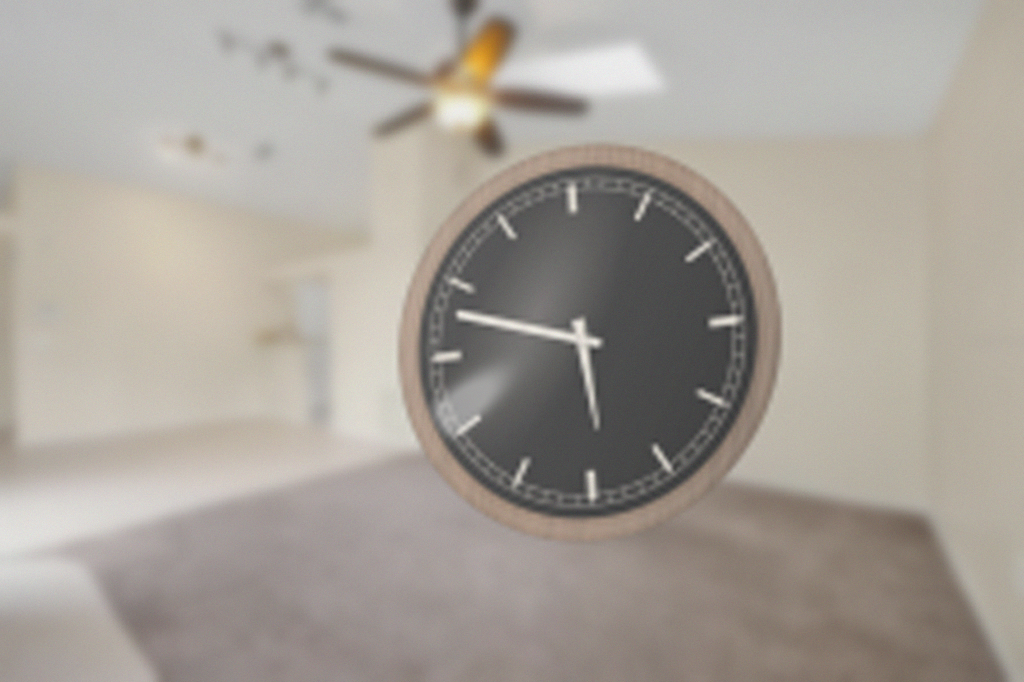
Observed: 5:48
